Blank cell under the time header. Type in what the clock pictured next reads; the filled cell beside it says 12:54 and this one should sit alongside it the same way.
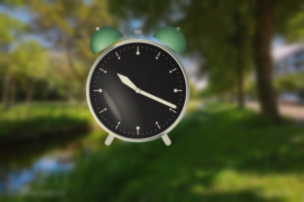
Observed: 10:19
